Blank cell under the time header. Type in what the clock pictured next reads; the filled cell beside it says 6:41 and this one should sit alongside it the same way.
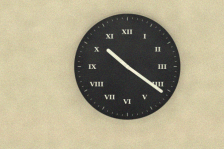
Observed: 10:21
